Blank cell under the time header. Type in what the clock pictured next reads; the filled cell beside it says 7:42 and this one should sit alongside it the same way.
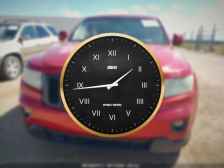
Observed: 1:44
